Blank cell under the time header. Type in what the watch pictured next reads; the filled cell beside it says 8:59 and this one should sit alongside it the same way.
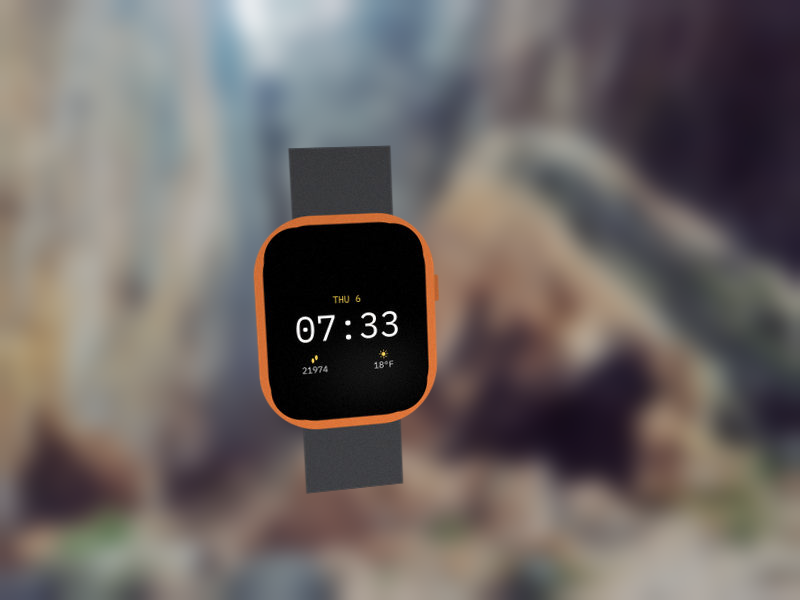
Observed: 7:33
